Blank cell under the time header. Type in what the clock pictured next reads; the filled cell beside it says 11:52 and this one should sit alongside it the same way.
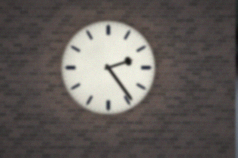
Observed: 2:24
